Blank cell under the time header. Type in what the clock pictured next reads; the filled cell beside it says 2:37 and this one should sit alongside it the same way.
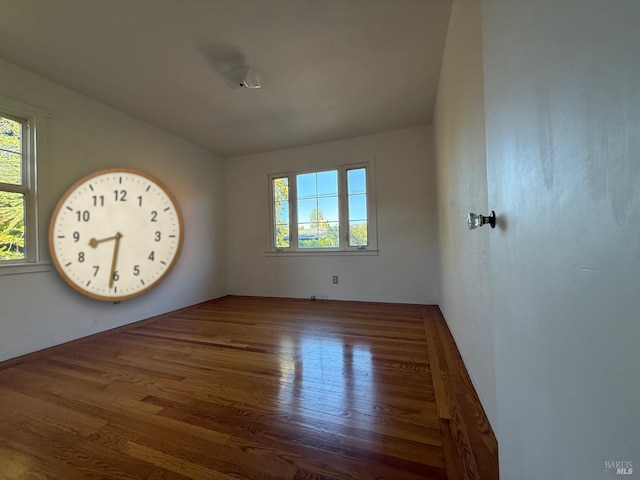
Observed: 8:31
